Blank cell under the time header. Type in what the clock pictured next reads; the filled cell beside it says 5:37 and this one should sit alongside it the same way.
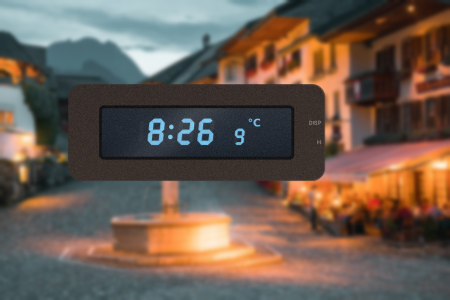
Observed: 8:26
